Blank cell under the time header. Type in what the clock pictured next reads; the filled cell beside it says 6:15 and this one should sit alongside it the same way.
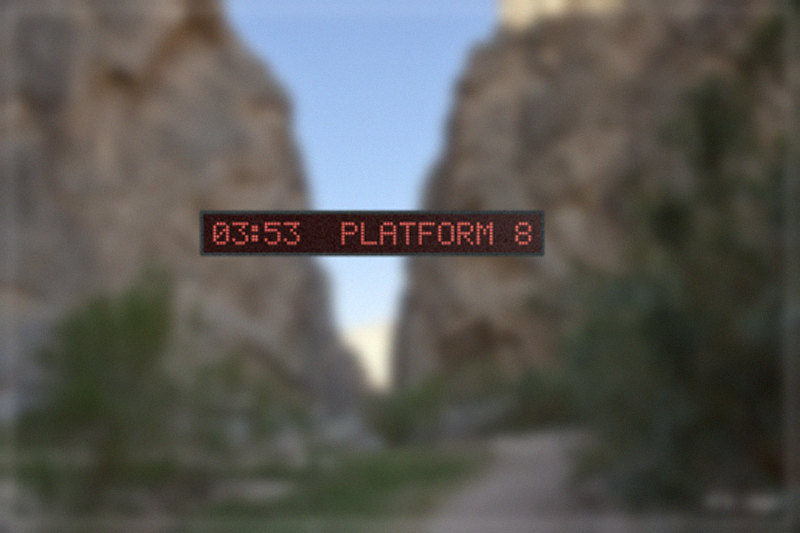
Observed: 3:53
